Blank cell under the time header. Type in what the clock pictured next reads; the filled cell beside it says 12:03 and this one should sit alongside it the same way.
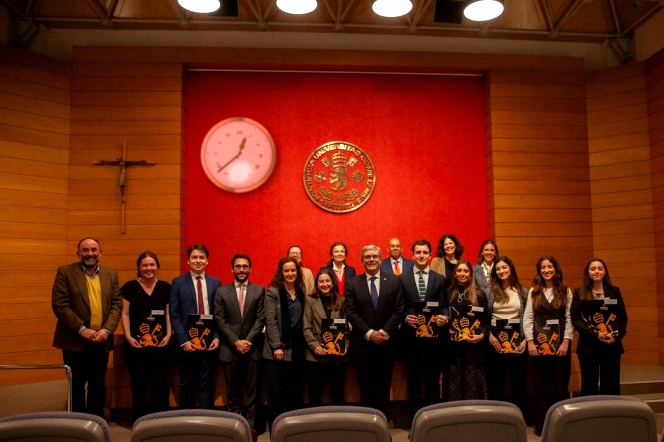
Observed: 12:38
